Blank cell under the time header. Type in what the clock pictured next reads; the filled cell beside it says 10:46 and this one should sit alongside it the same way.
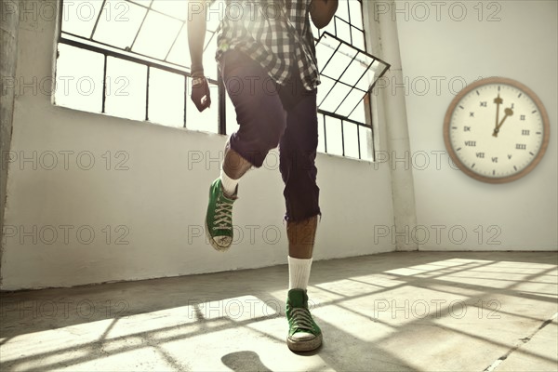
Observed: 1:00
